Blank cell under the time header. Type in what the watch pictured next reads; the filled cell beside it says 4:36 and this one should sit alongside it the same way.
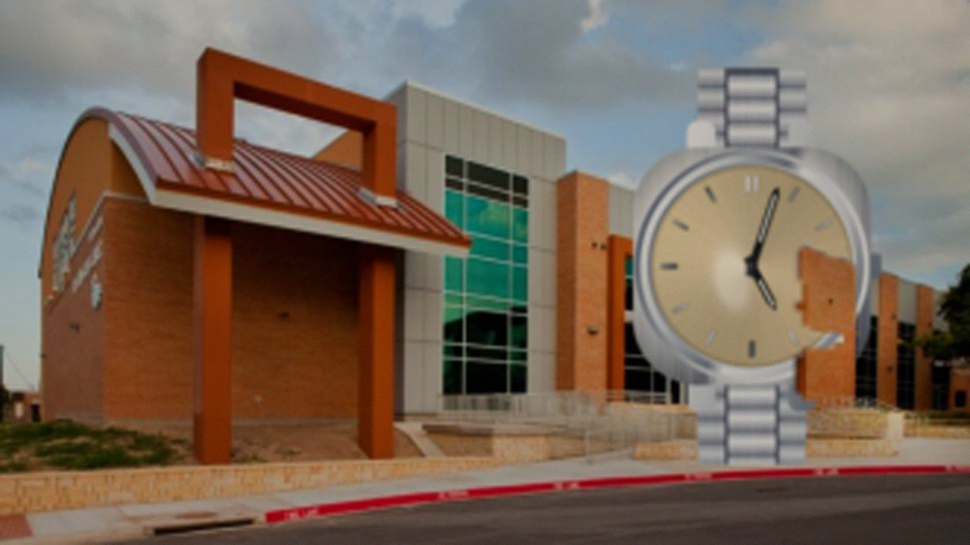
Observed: 5:03
